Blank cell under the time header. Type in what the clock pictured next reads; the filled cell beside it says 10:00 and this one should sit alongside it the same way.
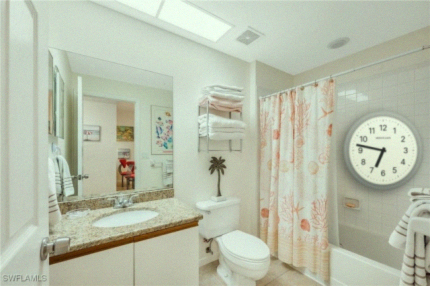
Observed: 6:47
